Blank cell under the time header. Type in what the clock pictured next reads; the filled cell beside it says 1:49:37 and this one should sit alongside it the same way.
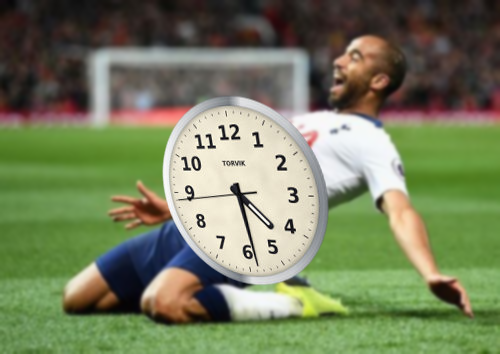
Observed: 4:28:44
